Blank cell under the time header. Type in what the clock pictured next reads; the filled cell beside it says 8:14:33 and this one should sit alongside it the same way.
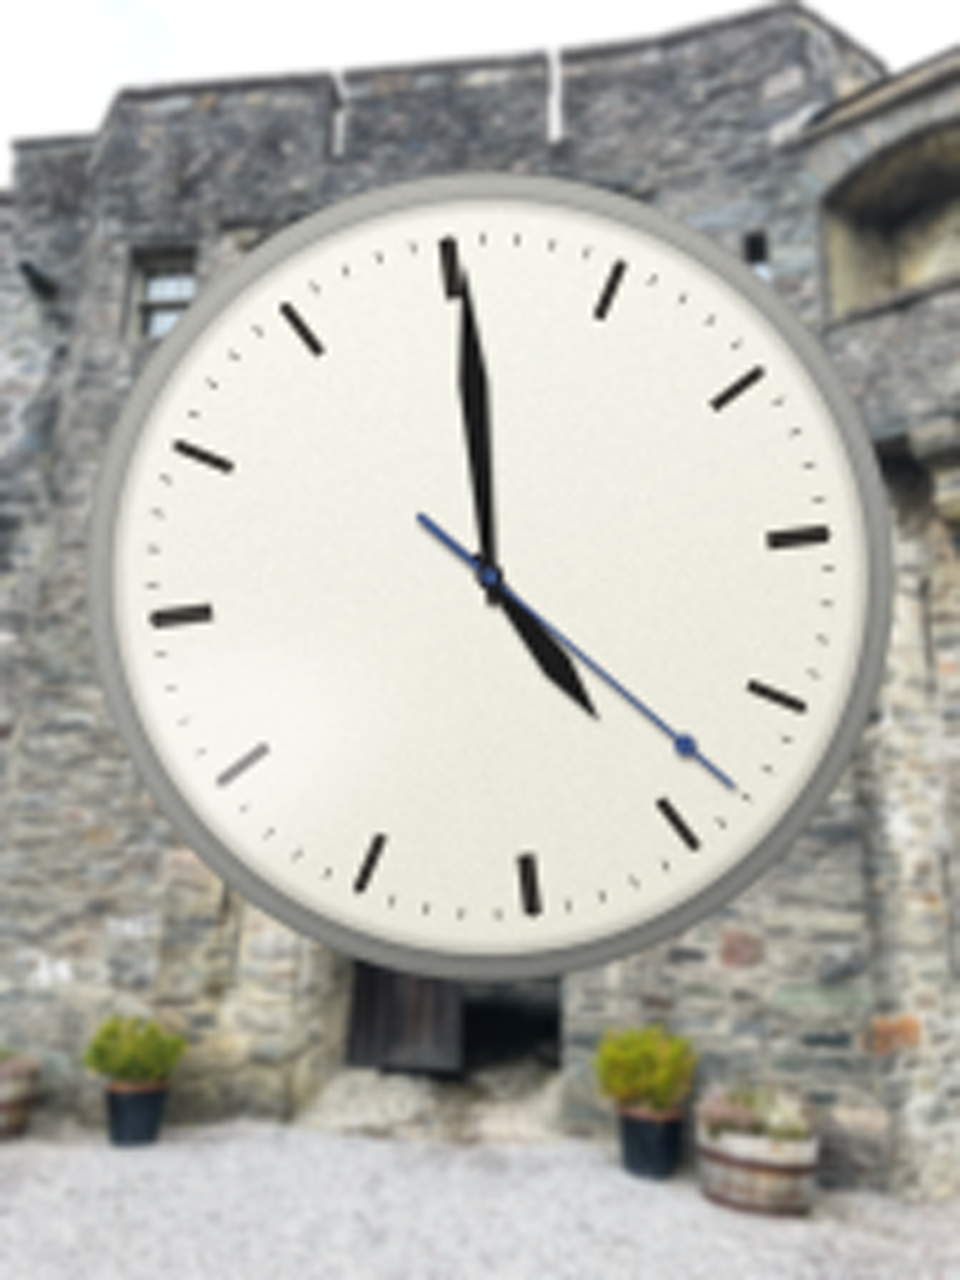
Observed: 5:00:23
